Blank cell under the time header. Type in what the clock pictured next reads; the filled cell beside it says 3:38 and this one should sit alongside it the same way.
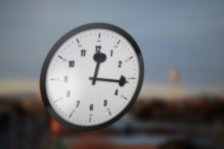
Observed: 12:16
